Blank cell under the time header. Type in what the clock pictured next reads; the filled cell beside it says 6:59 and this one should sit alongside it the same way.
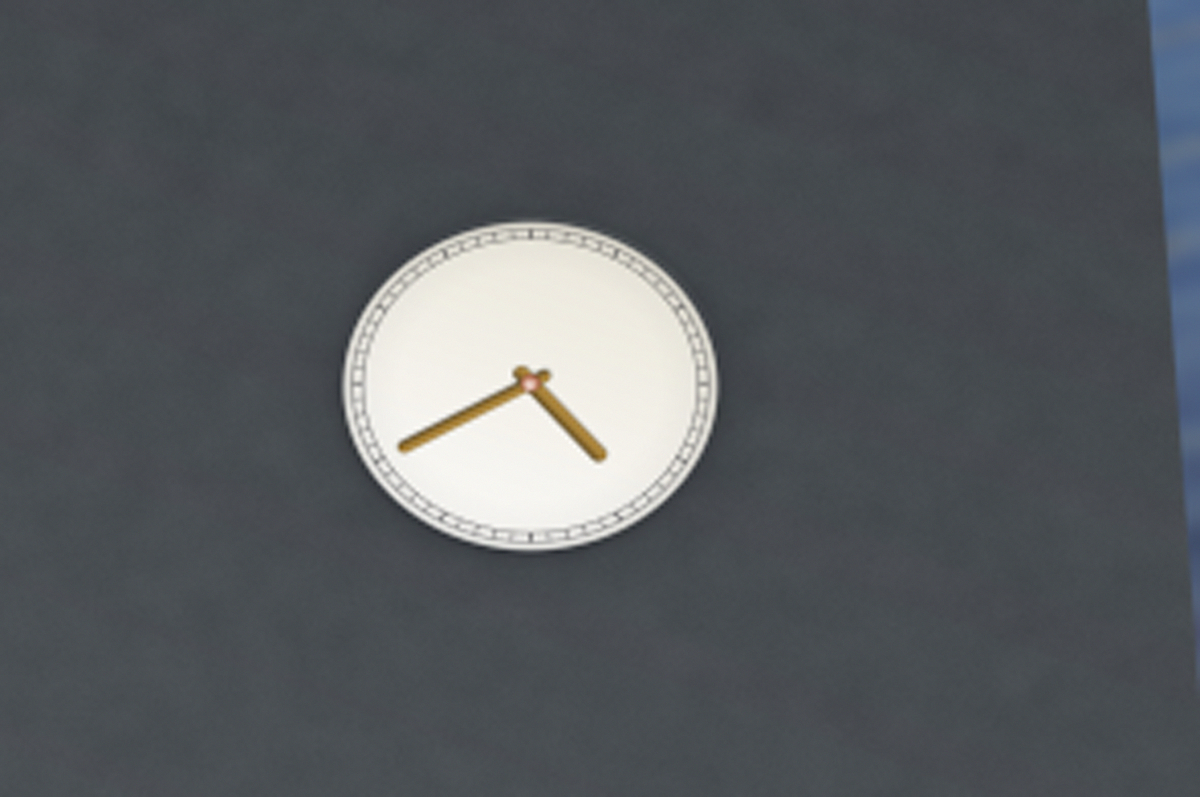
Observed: 4:40
